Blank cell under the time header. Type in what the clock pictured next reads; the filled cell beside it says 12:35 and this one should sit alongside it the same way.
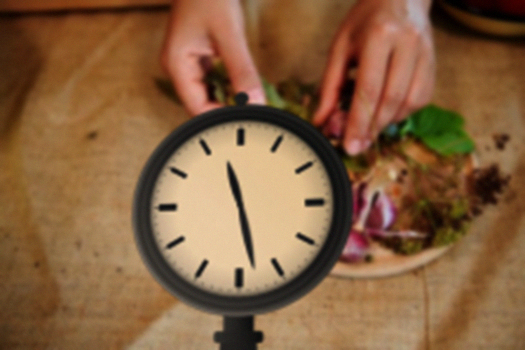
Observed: 11:28
